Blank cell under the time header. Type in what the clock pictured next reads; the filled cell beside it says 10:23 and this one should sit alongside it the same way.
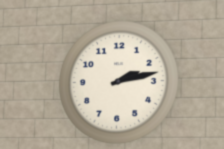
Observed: 2:13
